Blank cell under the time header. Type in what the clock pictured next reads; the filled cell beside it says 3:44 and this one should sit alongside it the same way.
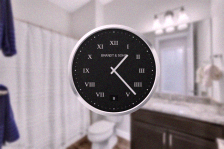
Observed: 1:23
